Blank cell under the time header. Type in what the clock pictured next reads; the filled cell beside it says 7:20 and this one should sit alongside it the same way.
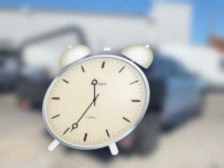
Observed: 11:34
